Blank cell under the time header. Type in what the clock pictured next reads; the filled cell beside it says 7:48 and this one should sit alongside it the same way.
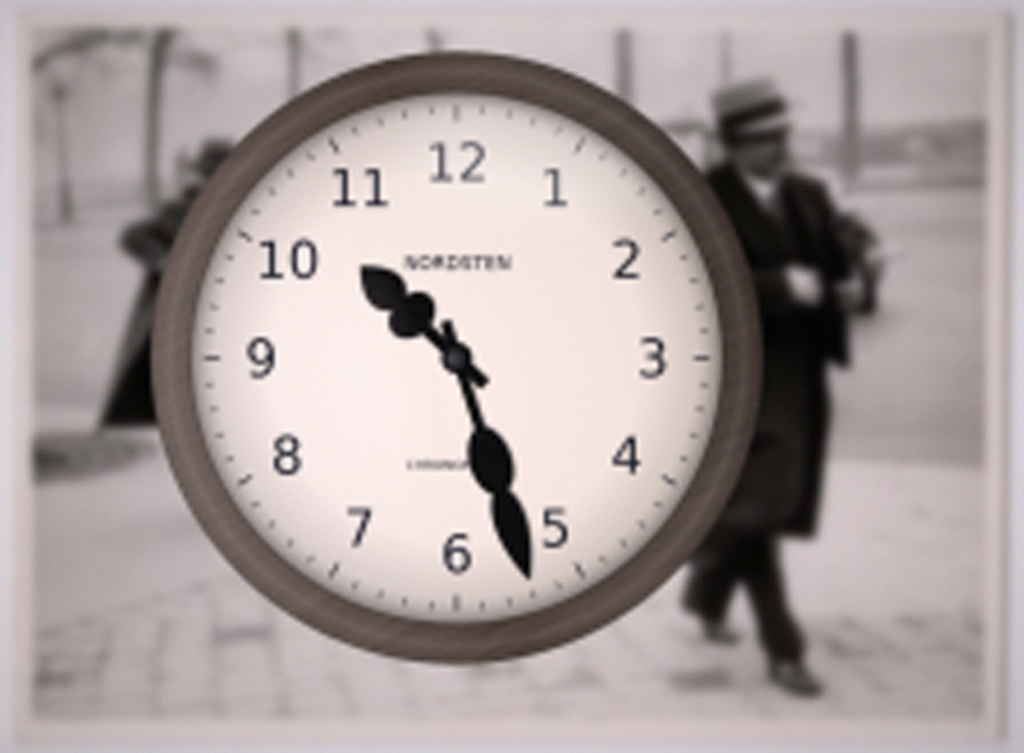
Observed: 10:27
